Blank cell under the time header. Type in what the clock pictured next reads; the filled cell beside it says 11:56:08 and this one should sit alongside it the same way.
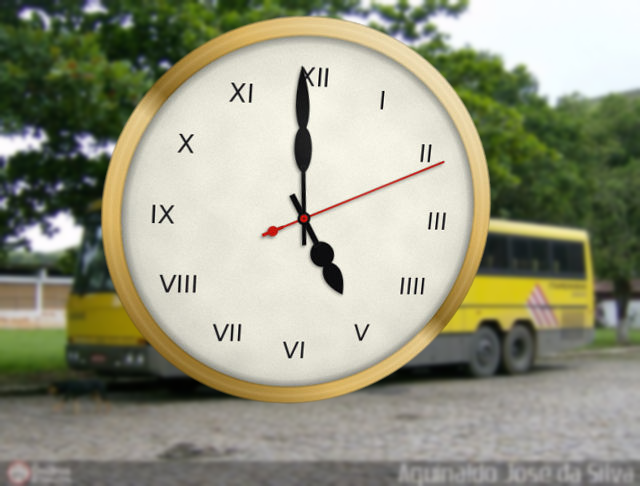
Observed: 4:59:11
